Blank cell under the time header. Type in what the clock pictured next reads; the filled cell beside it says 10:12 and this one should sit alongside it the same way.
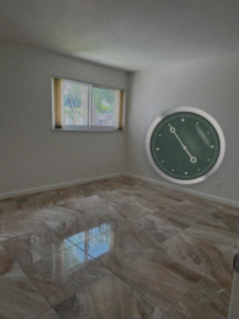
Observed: 4:55
